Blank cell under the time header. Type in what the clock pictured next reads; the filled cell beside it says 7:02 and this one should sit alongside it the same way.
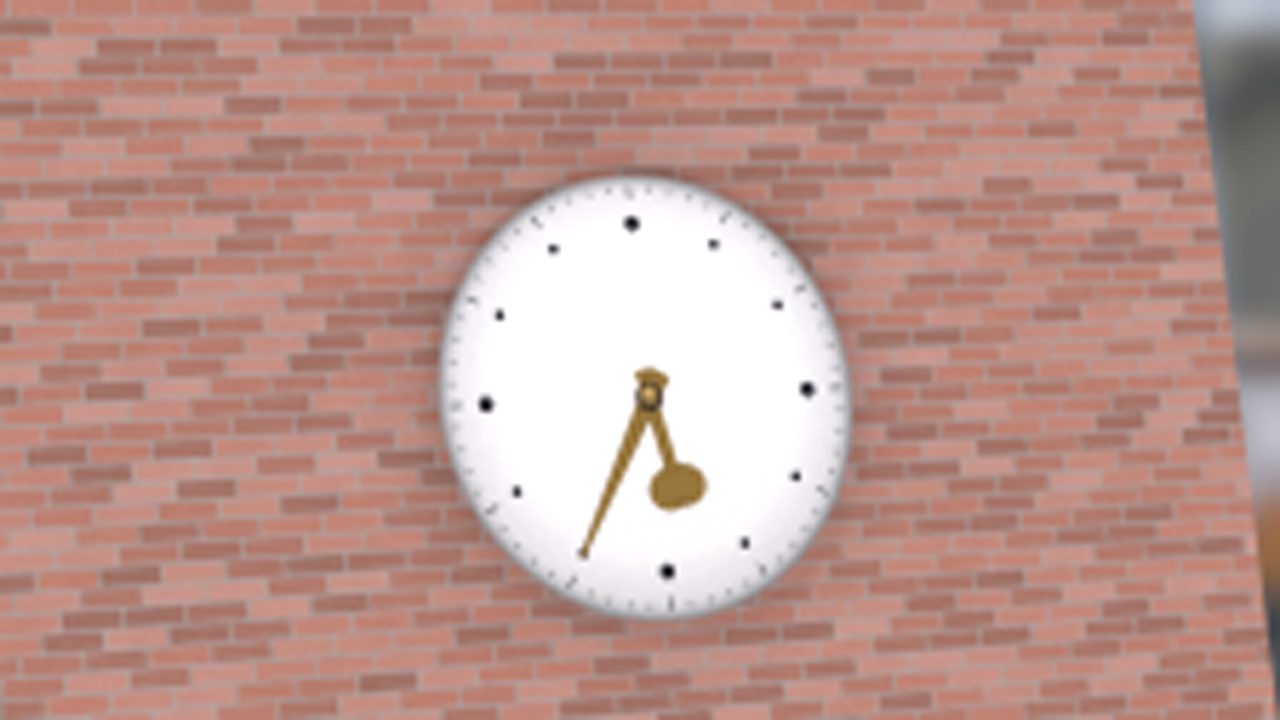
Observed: 5:35
